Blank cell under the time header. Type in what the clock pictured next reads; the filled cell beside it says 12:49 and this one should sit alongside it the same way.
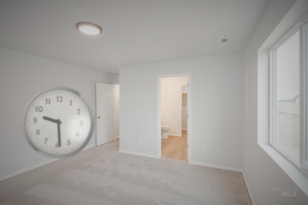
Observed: 9:29
